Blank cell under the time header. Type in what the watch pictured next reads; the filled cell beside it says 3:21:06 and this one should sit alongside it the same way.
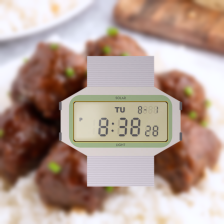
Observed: 8:38:28
